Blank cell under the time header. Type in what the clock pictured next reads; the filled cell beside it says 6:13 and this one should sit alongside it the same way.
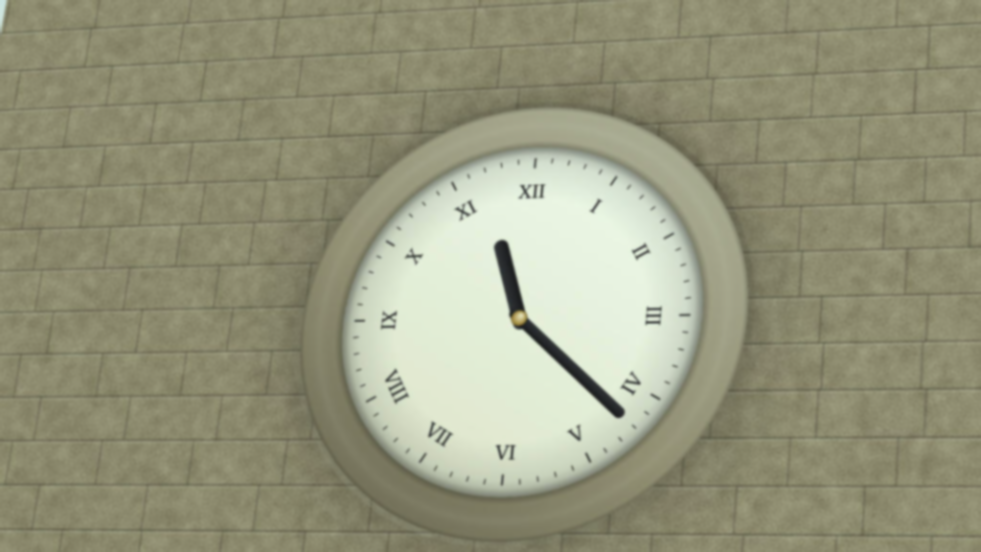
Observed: 11:22
